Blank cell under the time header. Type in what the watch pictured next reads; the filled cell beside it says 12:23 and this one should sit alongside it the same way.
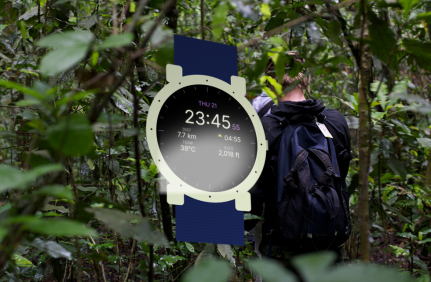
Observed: 23:45
